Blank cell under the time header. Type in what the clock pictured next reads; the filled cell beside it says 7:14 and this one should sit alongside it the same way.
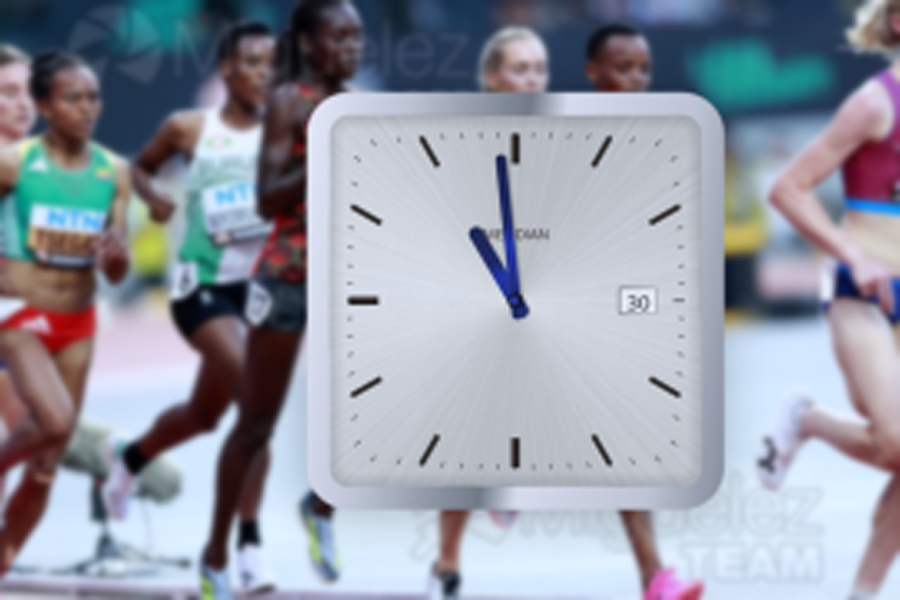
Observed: 10:59
